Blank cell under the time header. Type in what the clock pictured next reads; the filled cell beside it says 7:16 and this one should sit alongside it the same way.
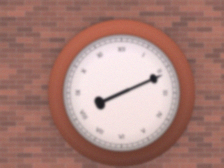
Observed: 8:11
